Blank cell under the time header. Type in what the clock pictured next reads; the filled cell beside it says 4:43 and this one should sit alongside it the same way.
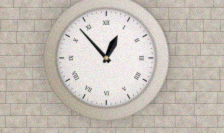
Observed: 12:53
